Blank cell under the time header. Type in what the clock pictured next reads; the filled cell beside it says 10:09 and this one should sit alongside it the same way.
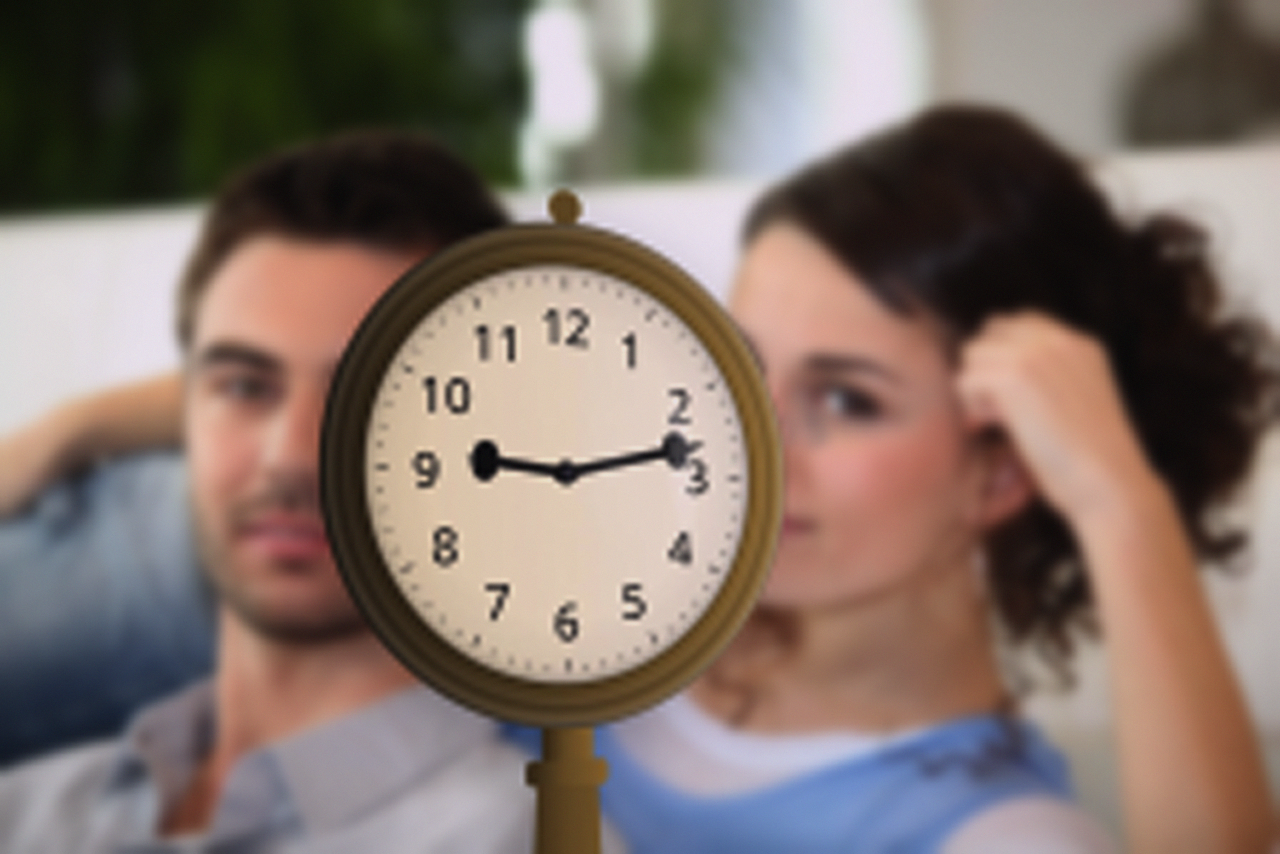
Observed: 9:13
